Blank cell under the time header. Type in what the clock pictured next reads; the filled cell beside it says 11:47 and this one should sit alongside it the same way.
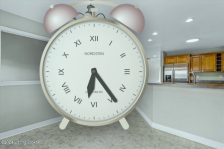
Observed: 6:24
